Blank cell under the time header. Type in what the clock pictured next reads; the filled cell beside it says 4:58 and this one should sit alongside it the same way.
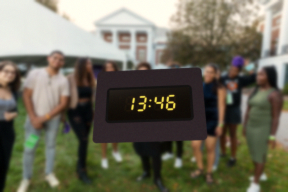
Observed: 13:46
